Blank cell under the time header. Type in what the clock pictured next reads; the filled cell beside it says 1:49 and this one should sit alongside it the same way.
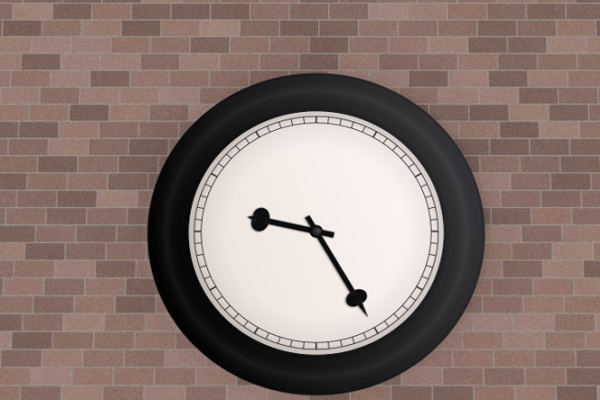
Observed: 9:25
